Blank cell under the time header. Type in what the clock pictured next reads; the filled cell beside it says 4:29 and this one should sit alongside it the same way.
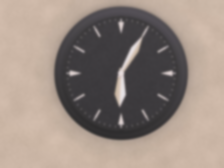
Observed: 6:05
